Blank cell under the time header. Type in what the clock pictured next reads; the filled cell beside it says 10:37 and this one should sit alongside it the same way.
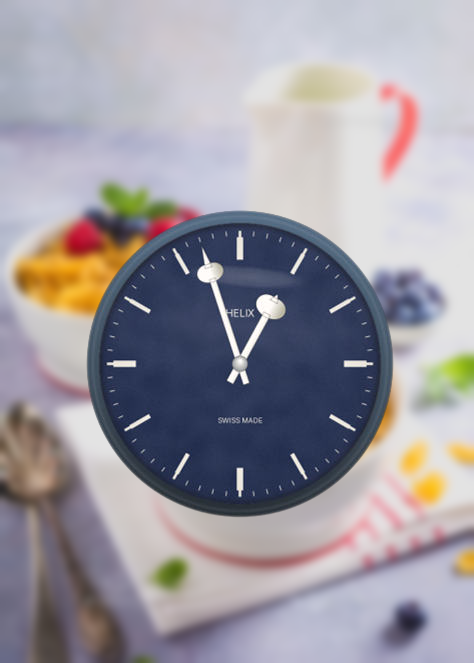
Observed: 12:57
